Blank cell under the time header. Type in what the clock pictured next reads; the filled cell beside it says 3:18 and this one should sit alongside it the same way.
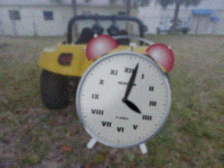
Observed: 4:02
